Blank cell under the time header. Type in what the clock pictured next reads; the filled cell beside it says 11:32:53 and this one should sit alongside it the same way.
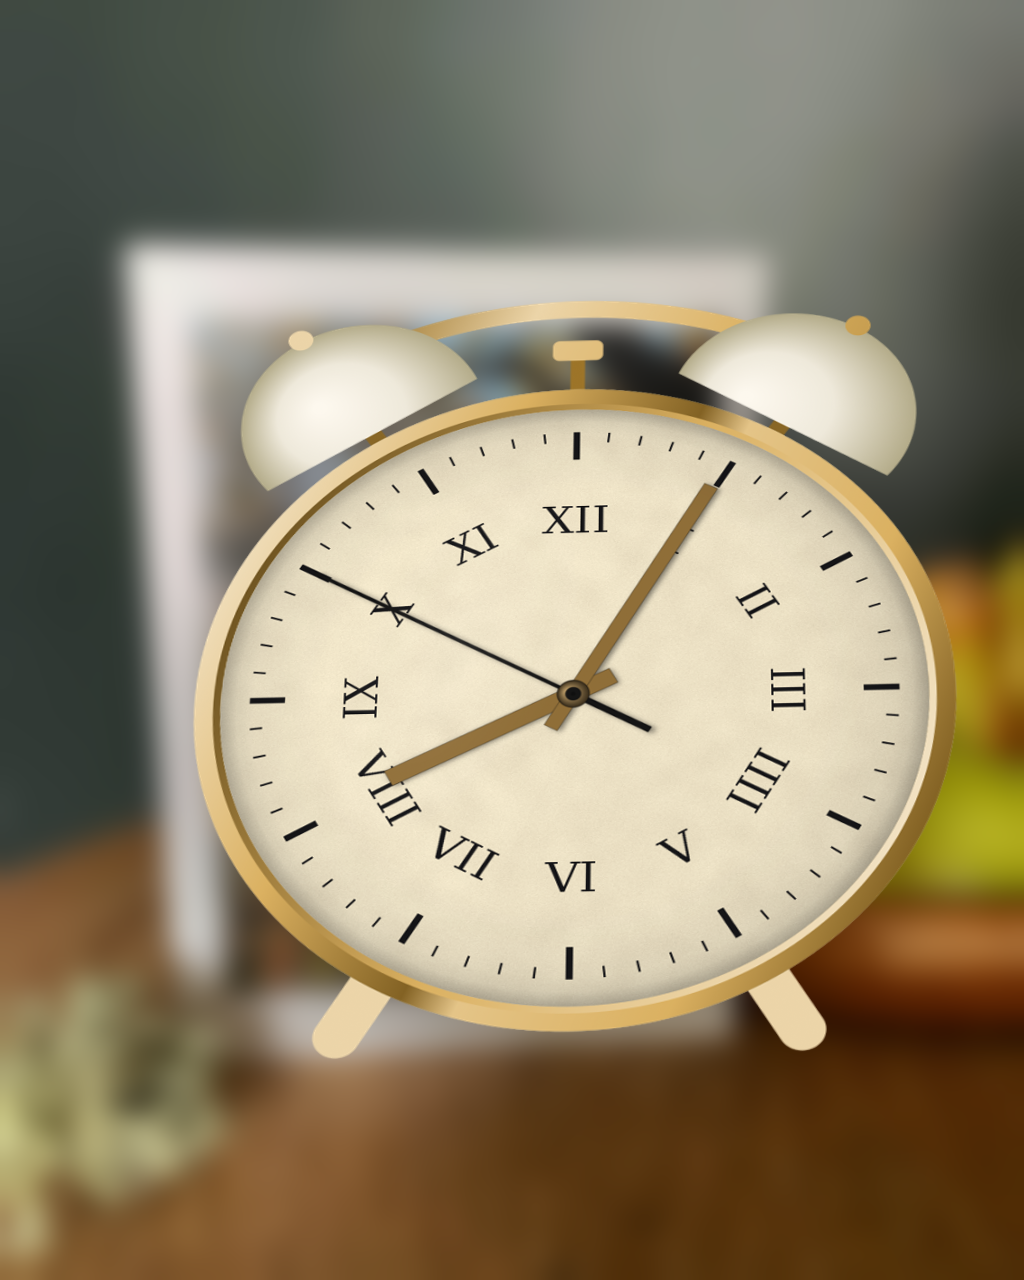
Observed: 8:04:50
